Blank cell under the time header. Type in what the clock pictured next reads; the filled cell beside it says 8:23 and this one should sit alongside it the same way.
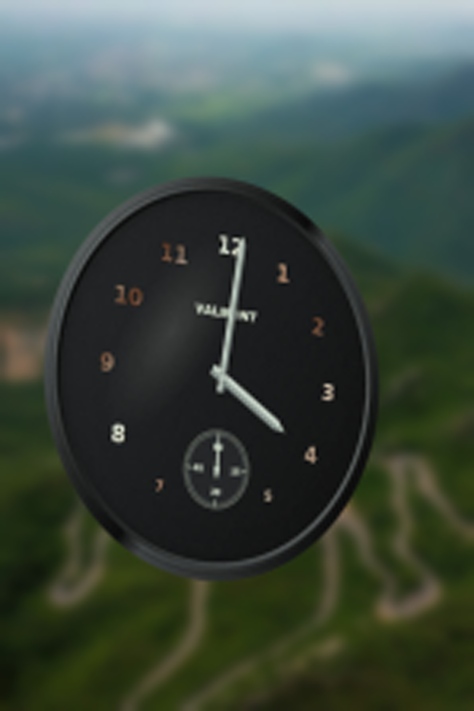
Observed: 4:01
